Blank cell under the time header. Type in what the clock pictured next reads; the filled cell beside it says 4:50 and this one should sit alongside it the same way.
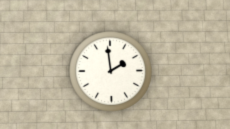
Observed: 1:59
